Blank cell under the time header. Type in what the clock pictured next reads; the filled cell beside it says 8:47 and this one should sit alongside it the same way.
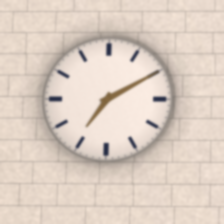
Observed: 7:10
